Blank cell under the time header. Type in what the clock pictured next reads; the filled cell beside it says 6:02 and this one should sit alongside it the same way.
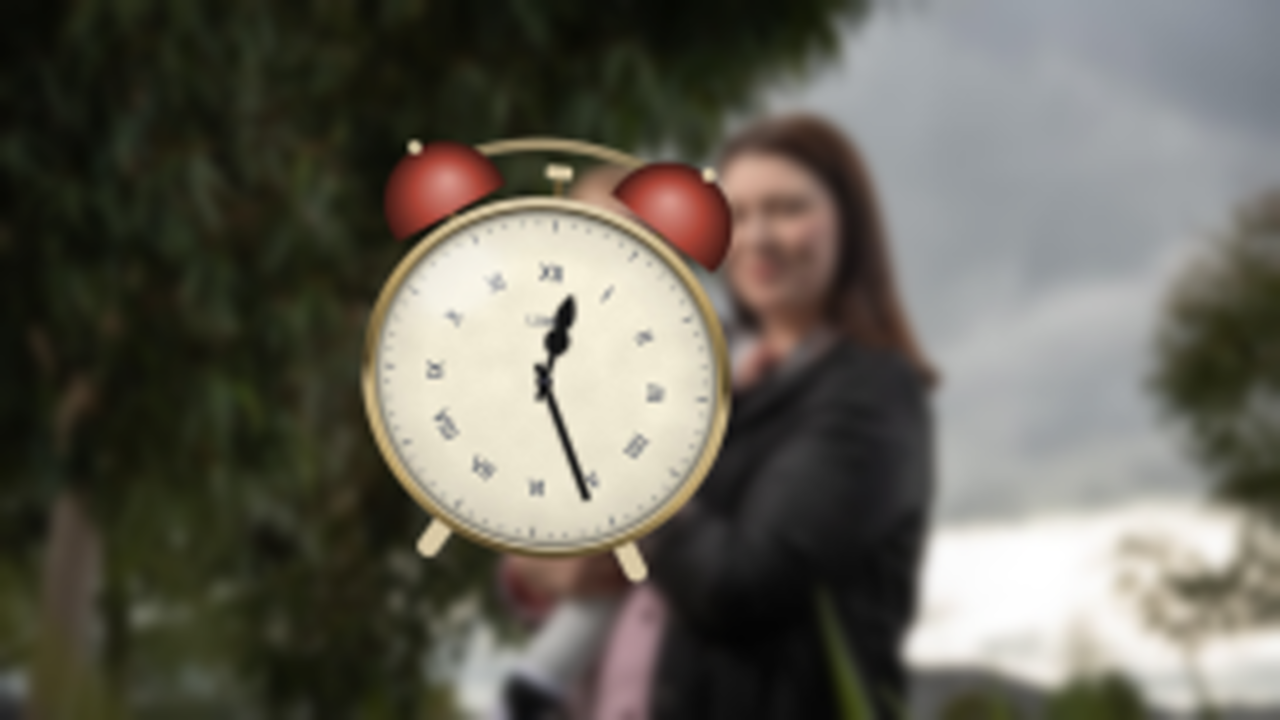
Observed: 12:26
